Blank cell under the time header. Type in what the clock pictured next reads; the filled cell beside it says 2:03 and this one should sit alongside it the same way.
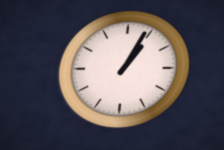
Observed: 1:04
